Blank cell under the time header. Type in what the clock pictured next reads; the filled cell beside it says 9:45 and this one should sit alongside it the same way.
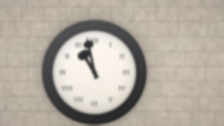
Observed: 10:58
